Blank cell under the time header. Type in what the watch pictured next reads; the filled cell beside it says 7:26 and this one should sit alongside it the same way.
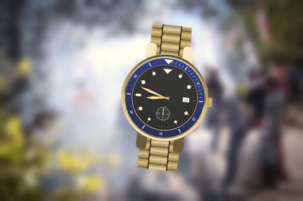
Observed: 8:48
